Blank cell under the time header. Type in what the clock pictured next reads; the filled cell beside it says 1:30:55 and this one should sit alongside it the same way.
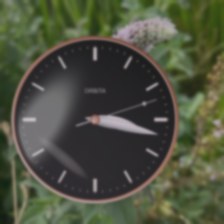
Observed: 3:17:12
